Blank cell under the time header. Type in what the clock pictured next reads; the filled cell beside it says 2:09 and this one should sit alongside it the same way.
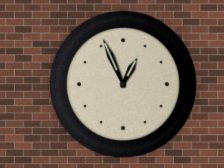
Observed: 12:56
